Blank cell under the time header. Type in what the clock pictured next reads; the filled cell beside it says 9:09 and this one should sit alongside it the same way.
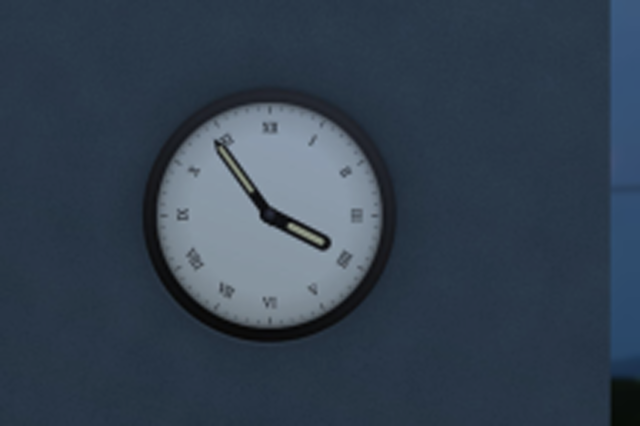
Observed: 3:54
